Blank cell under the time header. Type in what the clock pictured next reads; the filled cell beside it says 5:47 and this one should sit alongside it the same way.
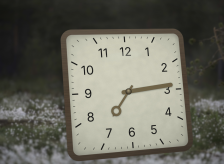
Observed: 7:14
